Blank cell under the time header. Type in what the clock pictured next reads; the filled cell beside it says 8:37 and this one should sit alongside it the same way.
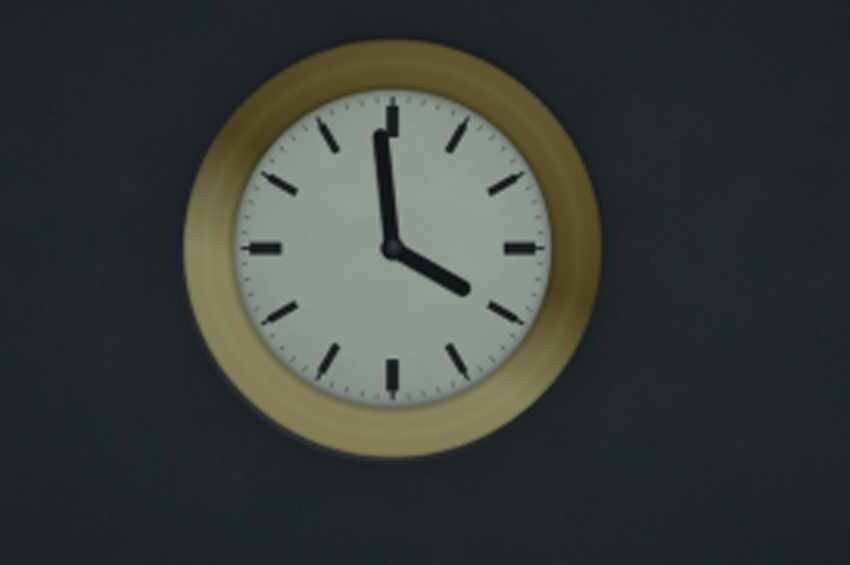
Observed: 3:59
